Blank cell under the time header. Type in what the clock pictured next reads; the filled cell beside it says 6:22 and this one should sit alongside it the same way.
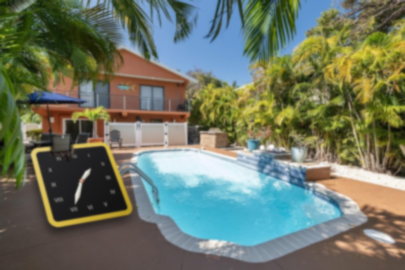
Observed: 1:35
